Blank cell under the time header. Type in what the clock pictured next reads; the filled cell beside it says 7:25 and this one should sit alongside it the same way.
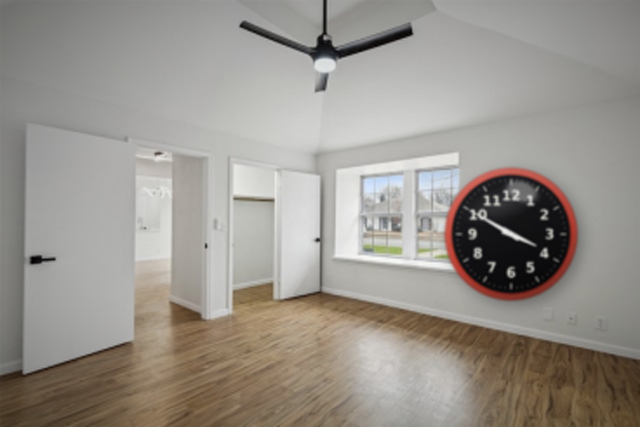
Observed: 3:50
